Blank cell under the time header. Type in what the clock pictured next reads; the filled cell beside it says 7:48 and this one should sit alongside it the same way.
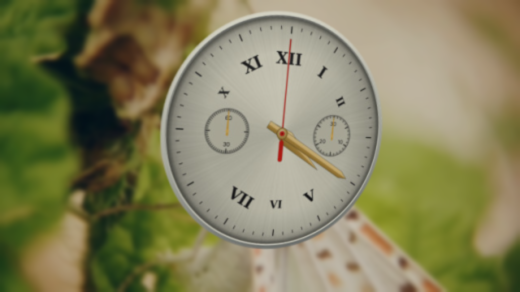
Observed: 4:20
